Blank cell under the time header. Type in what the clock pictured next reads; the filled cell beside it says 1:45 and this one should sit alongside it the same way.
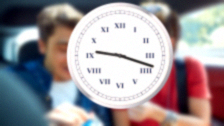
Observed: 9:18
